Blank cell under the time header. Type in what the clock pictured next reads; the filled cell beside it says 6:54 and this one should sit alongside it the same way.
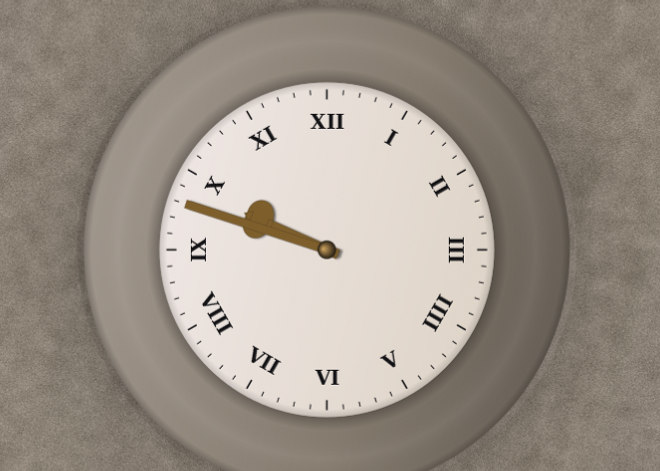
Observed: 9:48
